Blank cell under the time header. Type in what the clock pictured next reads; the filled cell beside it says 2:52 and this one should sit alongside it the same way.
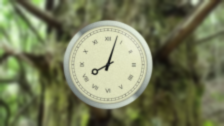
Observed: 8:03
